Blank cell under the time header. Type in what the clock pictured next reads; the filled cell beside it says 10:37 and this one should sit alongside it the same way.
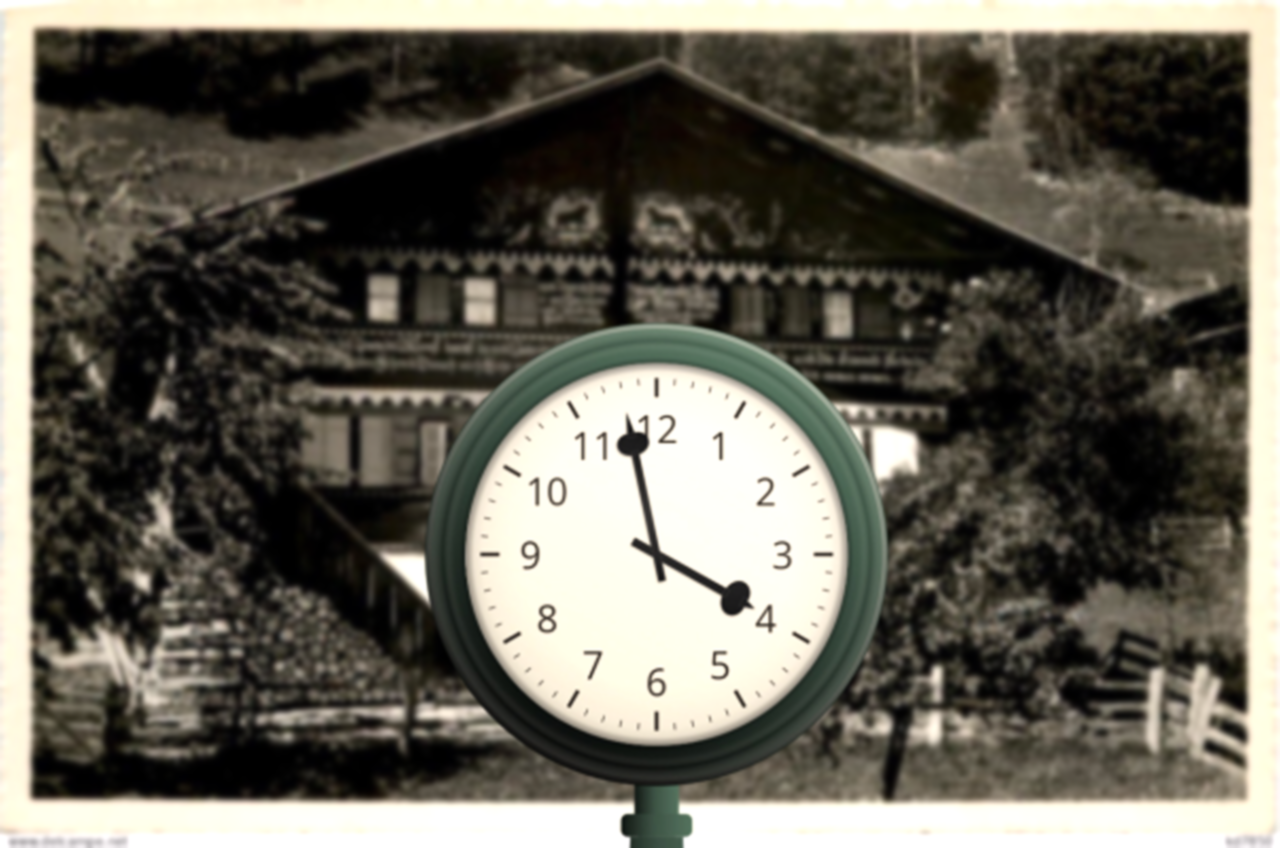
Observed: 3:58
